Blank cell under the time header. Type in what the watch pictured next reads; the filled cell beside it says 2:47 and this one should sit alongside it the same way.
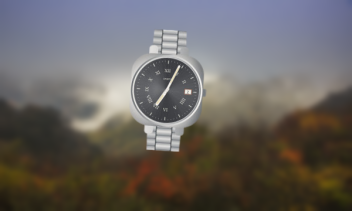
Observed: 7:04
